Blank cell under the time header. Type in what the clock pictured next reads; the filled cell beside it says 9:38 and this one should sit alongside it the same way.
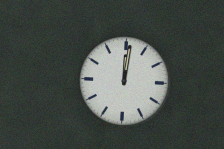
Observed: 12:01
